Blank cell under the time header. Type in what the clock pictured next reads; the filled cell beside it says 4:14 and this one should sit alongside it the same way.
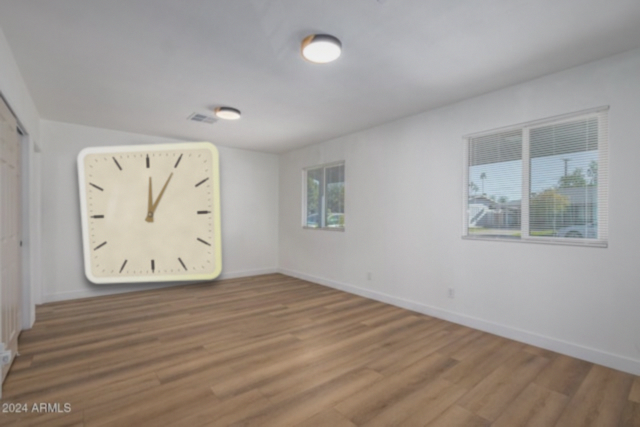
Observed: 12:05
